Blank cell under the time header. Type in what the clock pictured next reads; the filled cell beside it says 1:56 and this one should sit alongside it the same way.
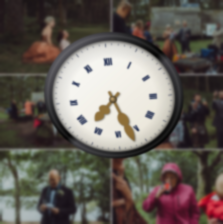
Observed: 7:27
